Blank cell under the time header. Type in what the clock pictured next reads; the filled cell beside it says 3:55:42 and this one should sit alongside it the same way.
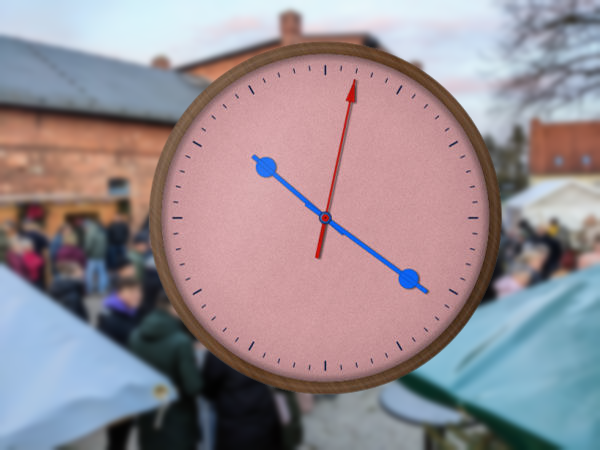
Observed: 10:21:02
